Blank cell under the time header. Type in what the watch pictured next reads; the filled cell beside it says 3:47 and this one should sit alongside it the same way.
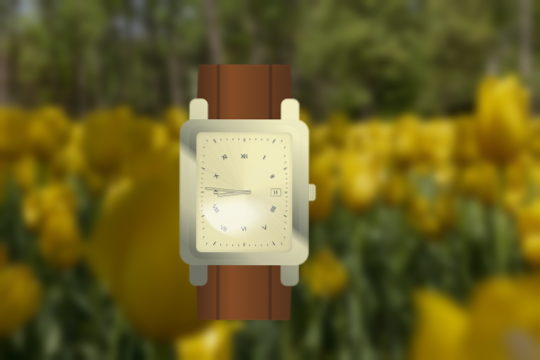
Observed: 8:46
